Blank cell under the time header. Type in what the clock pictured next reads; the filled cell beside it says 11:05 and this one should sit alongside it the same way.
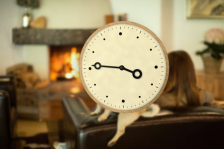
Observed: 3:46
